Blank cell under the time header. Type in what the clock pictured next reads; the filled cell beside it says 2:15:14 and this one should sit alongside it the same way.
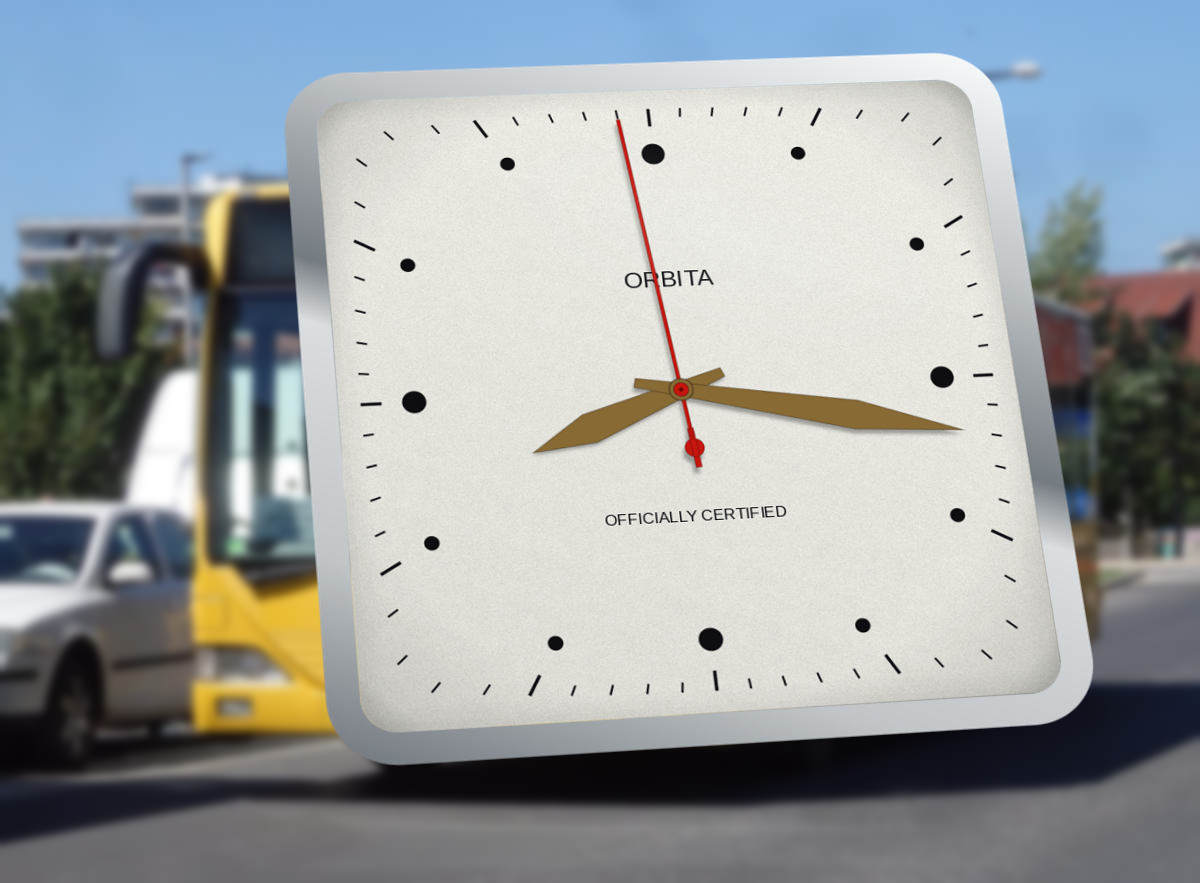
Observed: 8:16:59
